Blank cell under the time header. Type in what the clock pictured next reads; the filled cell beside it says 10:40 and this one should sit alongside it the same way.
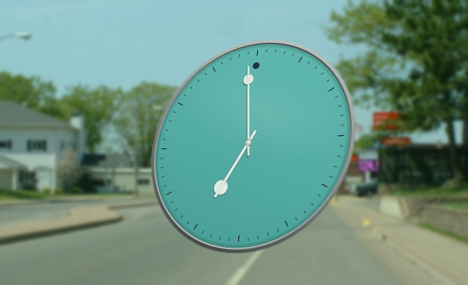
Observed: 6:59
